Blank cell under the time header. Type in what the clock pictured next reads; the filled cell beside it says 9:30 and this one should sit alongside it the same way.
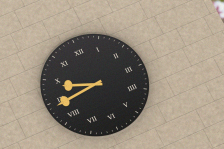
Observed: 9:44
